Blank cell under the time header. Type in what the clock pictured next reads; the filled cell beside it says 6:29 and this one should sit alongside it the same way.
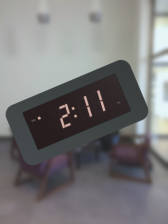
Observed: 2:11
